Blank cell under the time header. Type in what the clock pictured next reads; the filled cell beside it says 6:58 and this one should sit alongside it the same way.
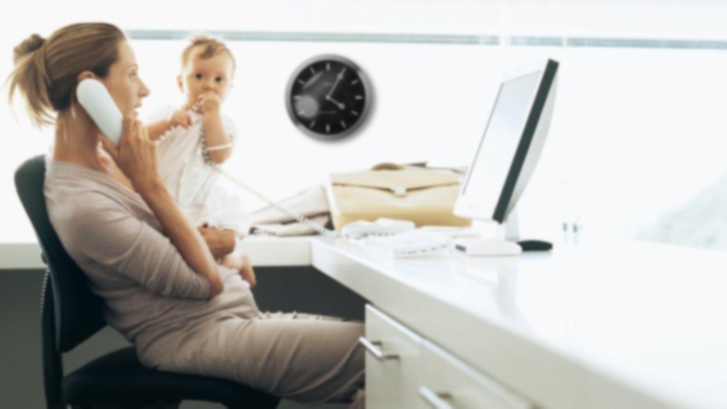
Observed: 4:05
